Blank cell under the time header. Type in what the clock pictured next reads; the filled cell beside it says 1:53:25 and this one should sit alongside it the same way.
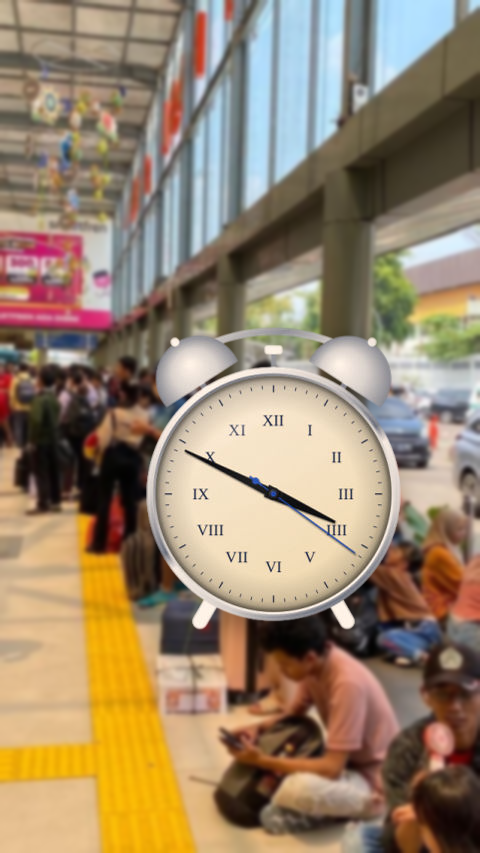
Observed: 3:49:21
